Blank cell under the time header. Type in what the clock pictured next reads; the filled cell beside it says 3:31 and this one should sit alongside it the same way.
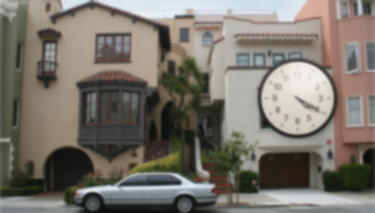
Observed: 4:20
